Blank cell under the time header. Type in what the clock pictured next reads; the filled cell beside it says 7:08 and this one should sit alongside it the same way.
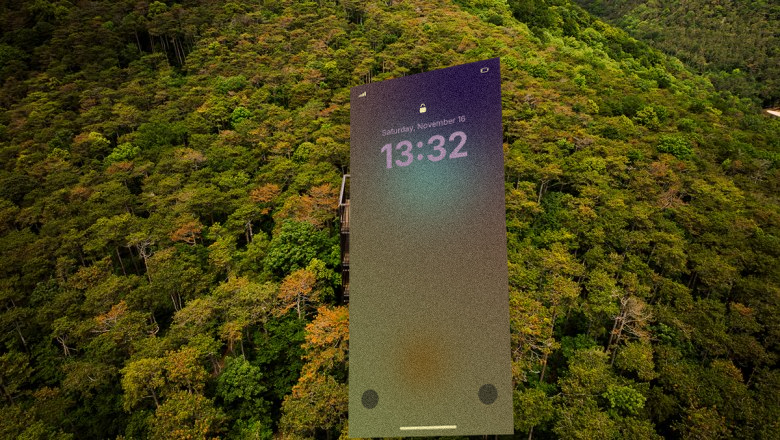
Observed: 13:32
